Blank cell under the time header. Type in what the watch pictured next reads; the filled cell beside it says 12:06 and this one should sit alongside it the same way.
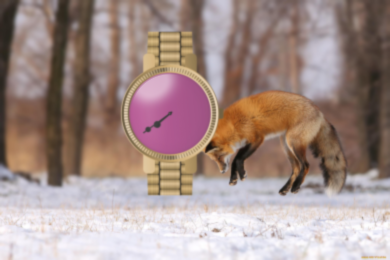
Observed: 7:39
